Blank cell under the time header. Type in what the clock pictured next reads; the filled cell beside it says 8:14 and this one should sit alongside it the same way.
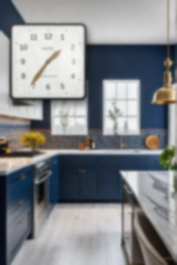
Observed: 1:36
